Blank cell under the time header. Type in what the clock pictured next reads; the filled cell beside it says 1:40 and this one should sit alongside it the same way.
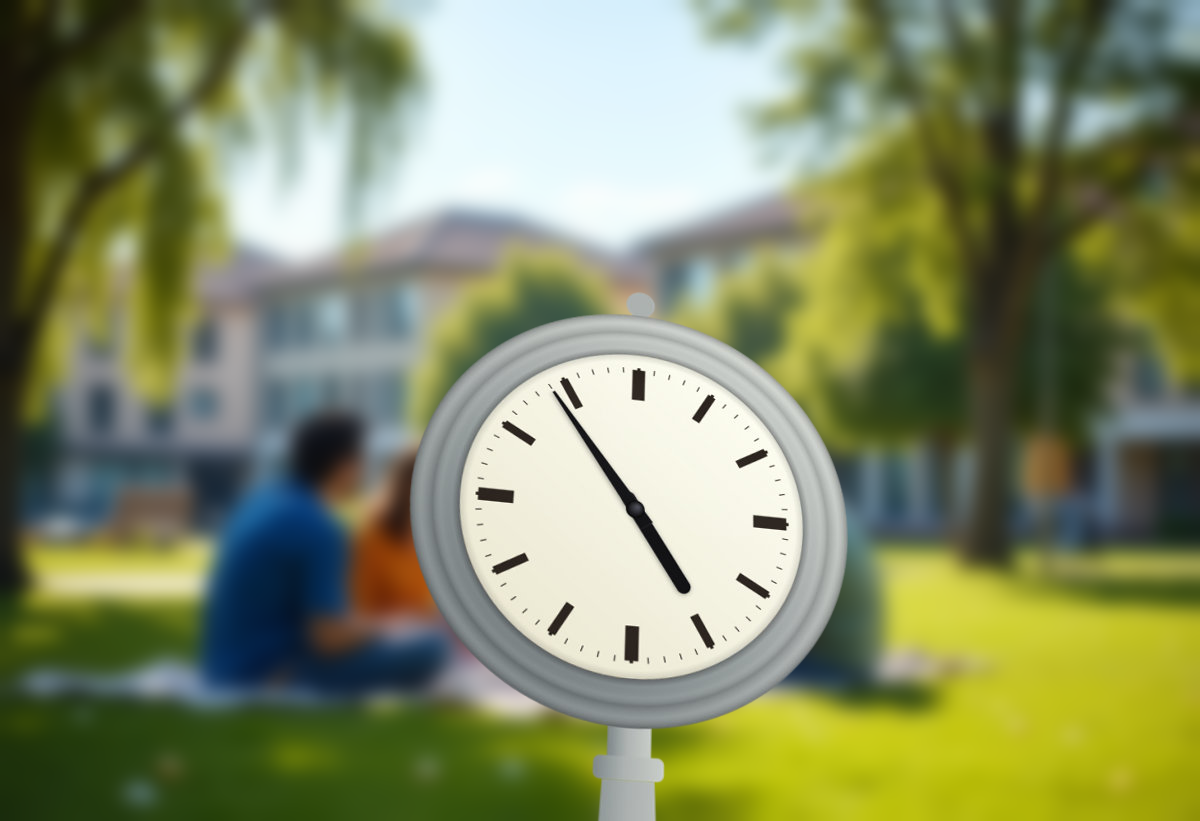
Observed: 4:54
